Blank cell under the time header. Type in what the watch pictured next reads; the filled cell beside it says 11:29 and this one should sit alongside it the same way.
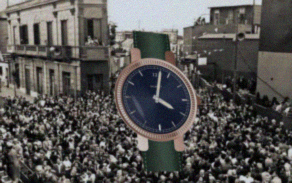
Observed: 4:02
